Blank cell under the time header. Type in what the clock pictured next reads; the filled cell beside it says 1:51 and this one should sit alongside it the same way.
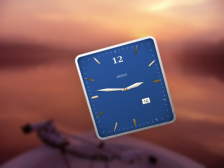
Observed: 2:47
